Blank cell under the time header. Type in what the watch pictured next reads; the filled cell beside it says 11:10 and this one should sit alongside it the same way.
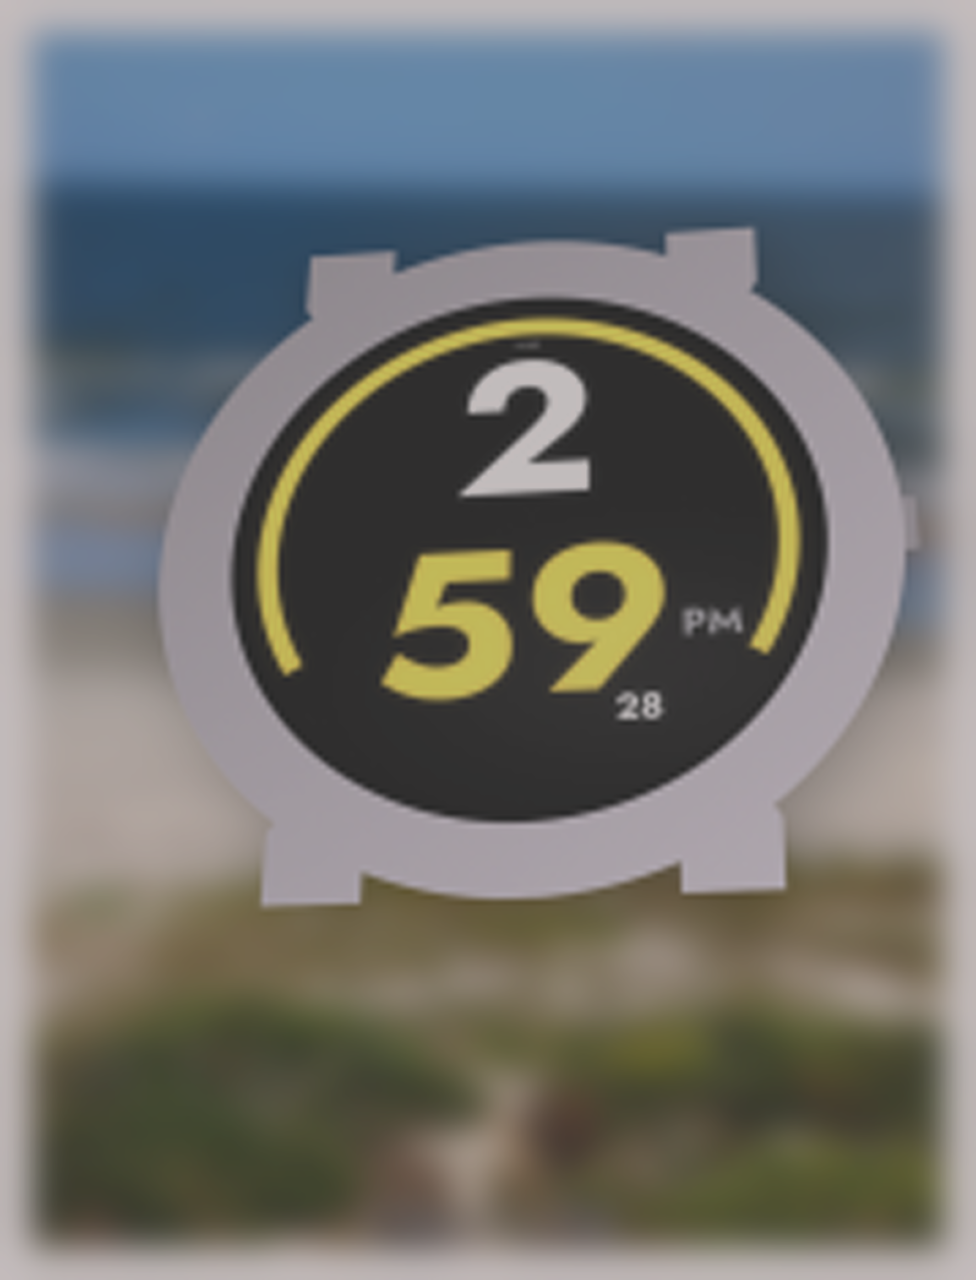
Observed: 2:59
